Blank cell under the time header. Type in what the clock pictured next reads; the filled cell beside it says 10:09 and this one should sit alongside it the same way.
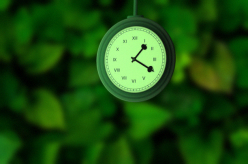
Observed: 1:20
